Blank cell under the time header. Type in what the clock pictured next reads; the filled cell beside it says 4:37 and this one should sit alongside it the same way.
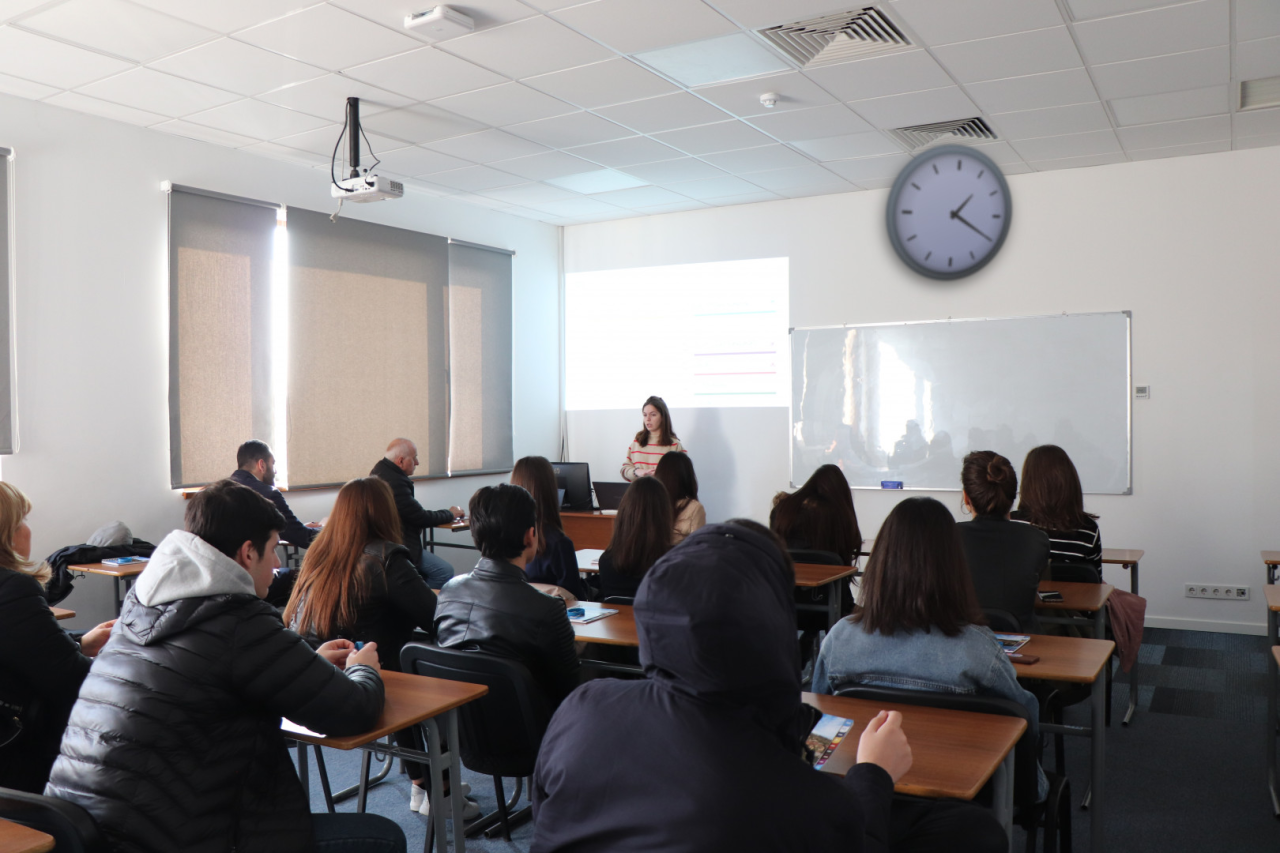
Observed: 1:20
